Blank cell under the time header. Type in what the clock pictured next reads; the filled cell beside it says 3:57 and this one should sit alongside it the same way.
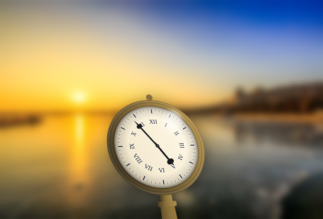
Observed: 4:54
